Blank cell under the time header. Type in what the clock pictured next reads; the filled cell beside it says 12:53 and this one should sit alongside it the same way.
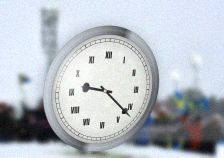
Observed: 9:22
